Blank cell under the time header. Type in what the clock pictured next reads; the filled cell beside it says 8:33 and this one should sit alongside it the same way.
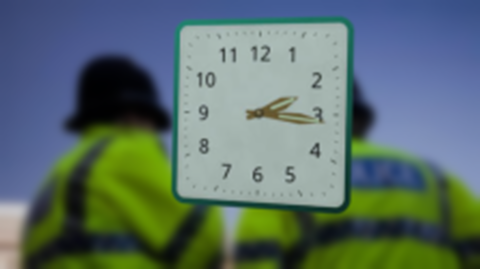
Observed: 2:16
